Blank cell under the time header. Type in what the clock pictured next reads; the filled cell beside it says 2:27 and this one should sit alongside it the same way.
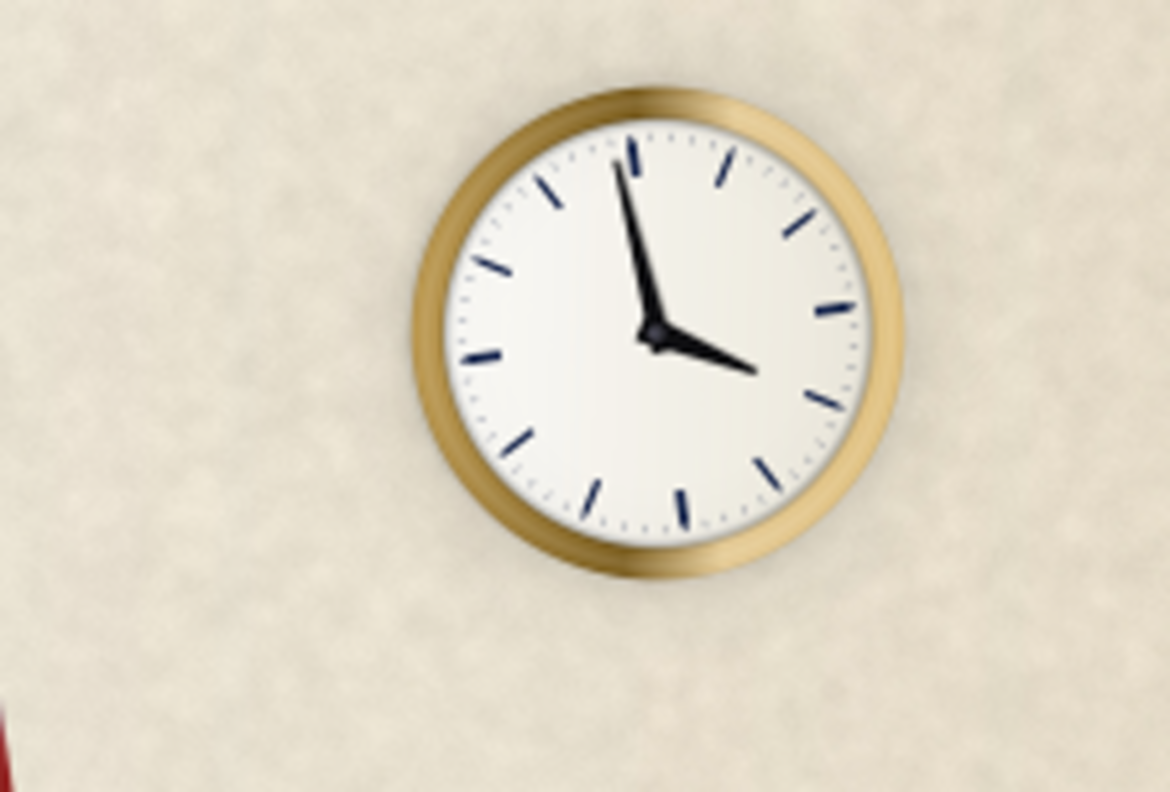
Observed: 3:59
